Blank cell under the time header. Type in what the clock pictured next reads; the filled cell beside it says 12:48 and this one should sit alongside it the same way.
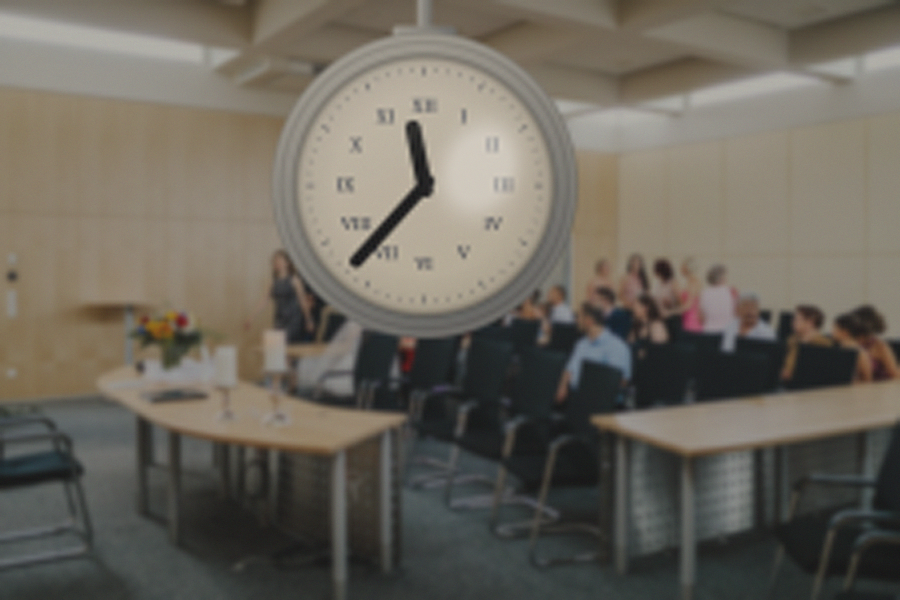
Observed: 11:37
